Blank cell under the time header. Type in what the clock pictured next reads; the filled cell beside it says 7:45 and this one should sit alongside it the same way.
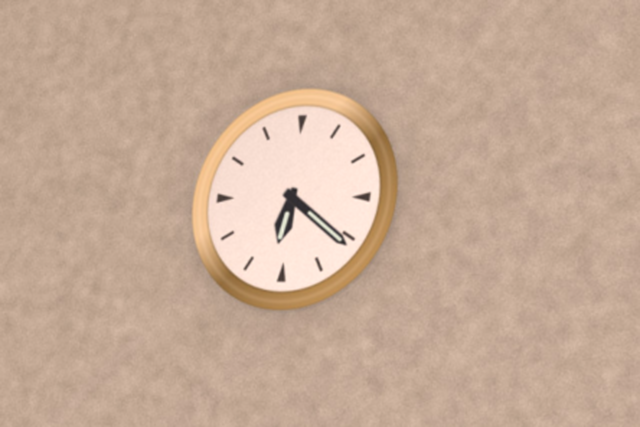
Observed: 6:21
